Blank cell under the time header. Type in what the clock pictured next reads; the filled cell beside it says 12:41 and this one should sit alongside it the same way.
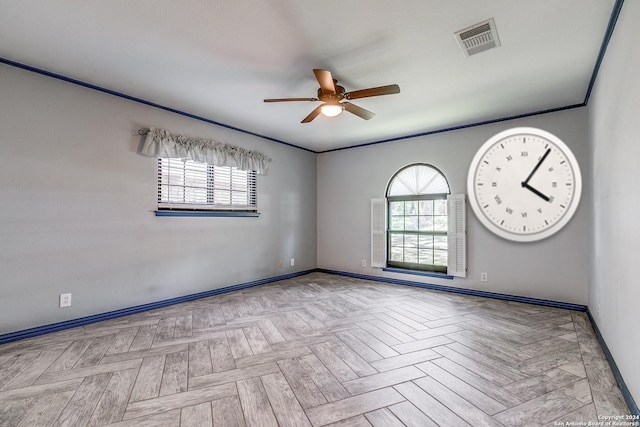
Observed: 4:06
